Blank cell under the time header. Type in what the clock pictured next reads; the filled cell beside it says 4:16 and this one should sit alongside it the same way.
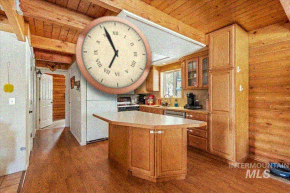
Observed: 6:56
